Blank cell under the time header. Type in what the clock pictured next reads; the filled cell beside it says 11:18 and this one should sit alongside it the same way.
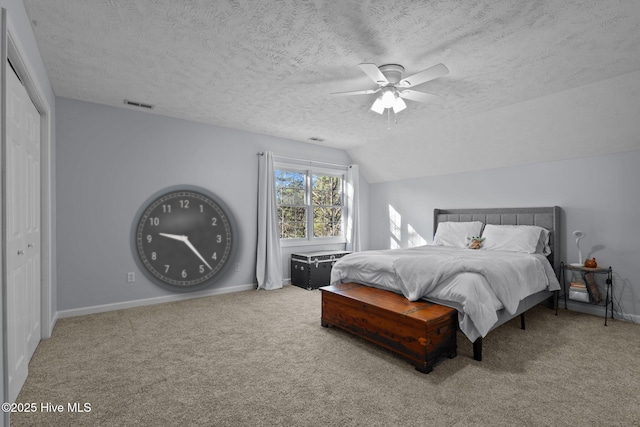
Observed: 9:23
